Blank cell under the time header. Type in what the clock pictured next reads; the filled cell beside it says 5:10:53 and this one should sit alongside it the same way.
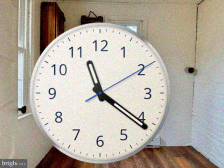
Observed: 11:21:10
